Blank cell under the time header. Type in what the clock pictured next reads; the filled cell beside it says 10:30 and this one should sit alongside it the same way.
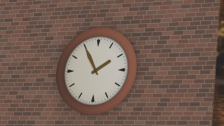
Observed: 1:55
